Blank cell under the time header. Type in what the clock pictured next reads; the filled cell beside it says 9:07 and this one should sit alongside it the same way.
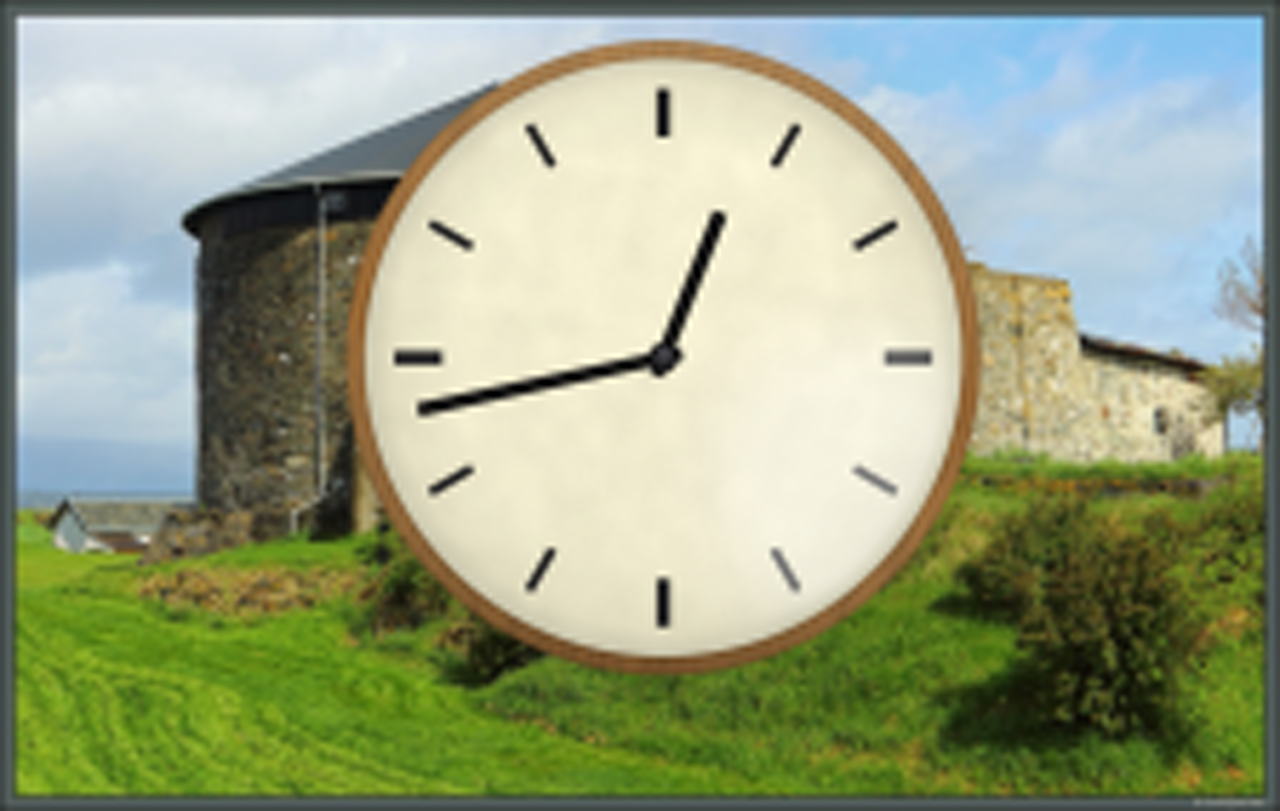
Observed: 12:43
